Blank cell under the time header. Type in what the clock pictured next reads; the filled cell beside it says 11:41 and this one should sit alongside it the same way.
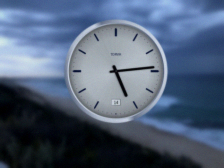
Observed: 5:14
